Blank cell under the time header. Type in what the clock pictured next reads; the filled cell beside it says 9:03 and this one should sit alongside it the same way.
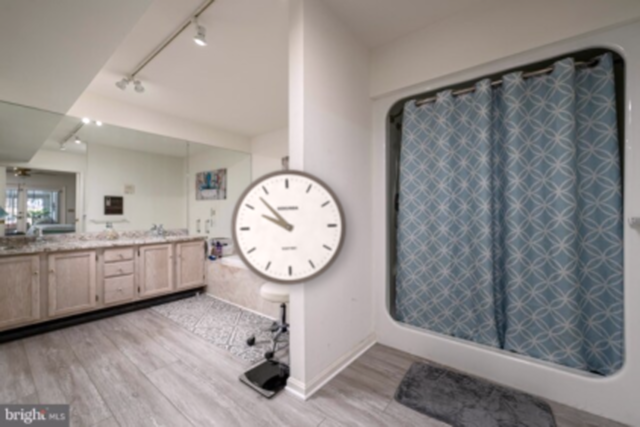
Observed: 9:53
